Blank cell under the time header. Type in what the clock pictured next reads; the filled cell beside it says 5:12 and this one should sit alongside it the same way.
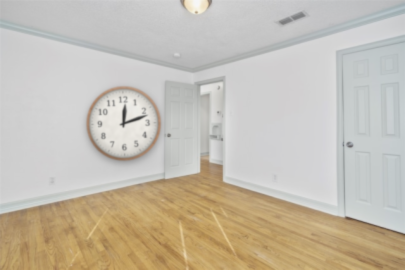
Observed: 12:12
